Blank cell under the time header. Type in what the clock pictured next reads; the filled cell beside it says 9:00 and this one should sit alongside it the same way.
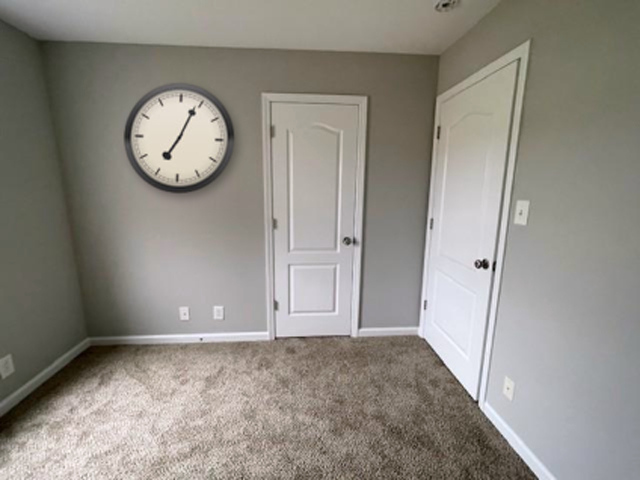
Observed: 7:04
